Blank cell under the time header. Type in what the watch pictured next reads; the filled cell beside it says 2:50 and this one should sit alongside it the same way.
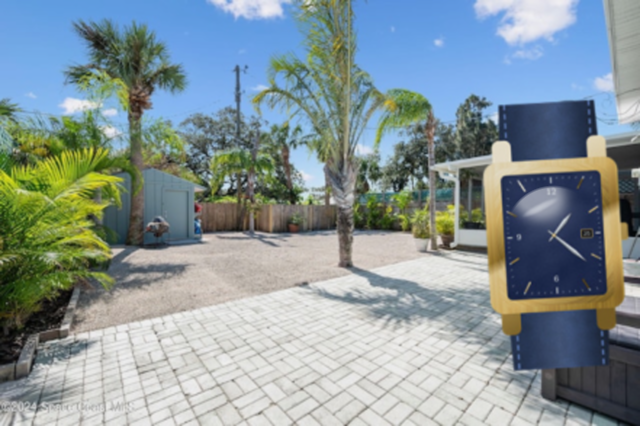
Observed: 1:22
